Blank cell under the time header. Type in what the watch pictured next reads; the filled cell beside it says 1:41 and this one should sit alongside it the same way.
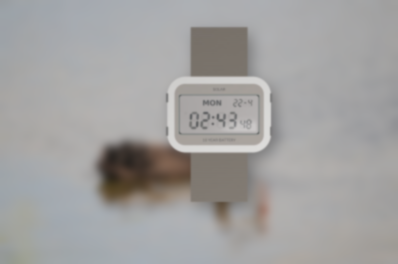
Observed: 2:43
